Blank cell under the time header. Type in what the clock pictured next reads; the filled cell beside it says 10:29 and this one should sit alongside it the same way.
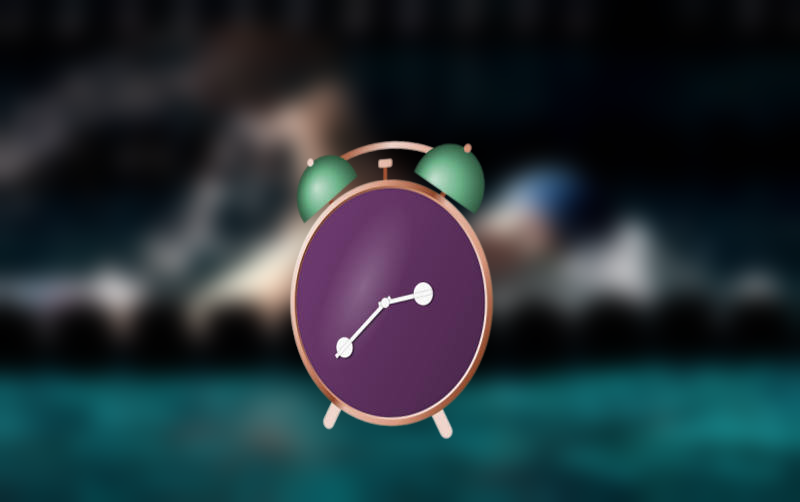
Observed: 2:38
